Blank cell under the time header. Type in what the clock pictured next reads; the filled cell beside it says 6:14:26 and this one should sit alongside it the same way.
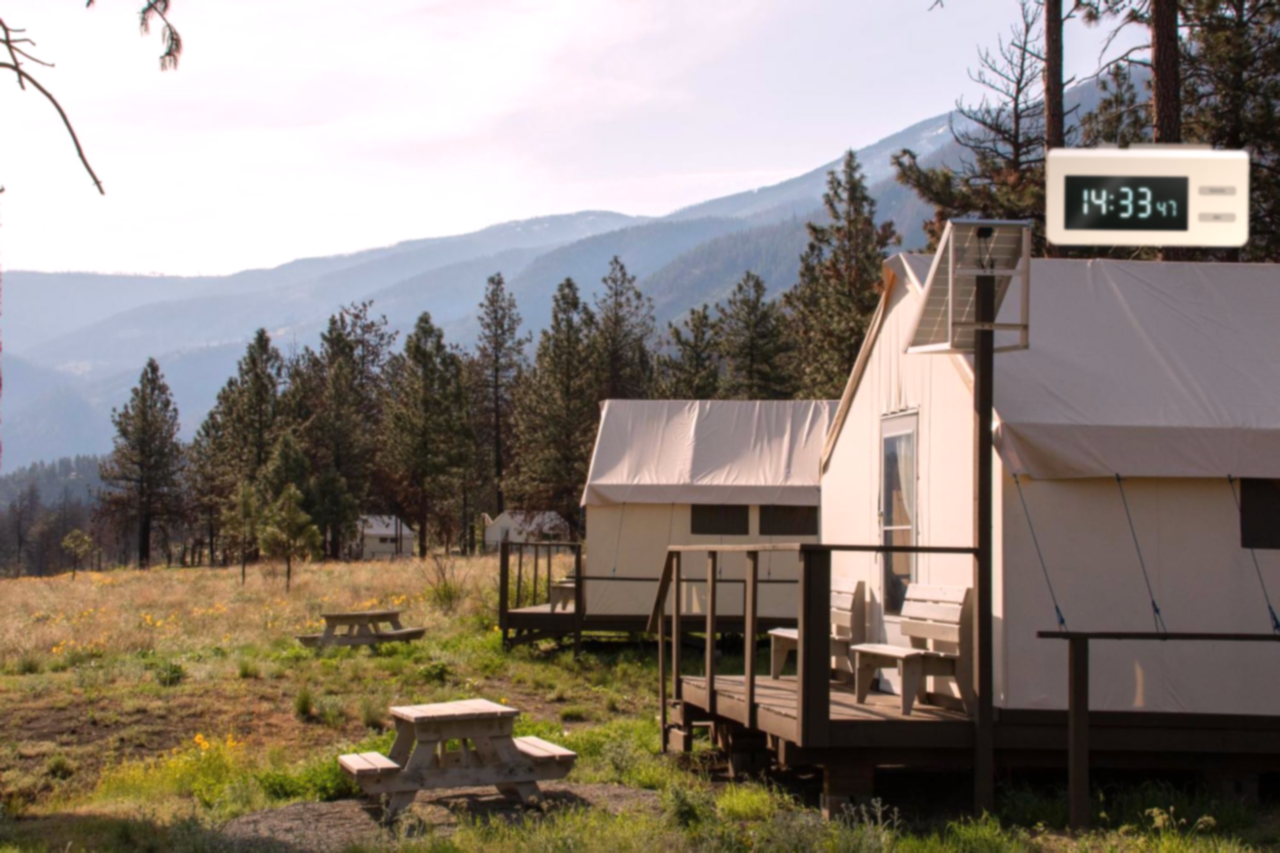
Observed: 14:33:47
